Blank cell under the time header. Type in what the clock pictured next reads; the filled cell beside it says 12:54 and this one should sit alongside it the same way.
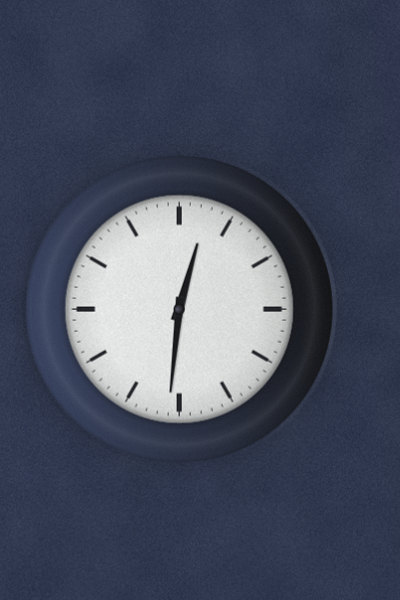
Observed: 12:31
